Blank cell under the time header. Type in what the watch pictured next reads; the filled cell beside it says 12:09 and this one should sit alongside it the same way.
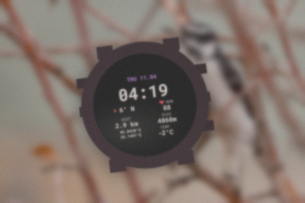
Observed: 4:19
